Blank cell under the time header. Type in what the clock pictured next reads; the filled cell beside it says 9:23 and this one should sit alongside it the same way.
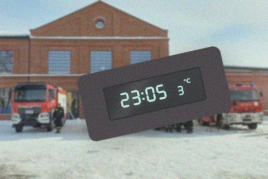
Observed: 23:05
